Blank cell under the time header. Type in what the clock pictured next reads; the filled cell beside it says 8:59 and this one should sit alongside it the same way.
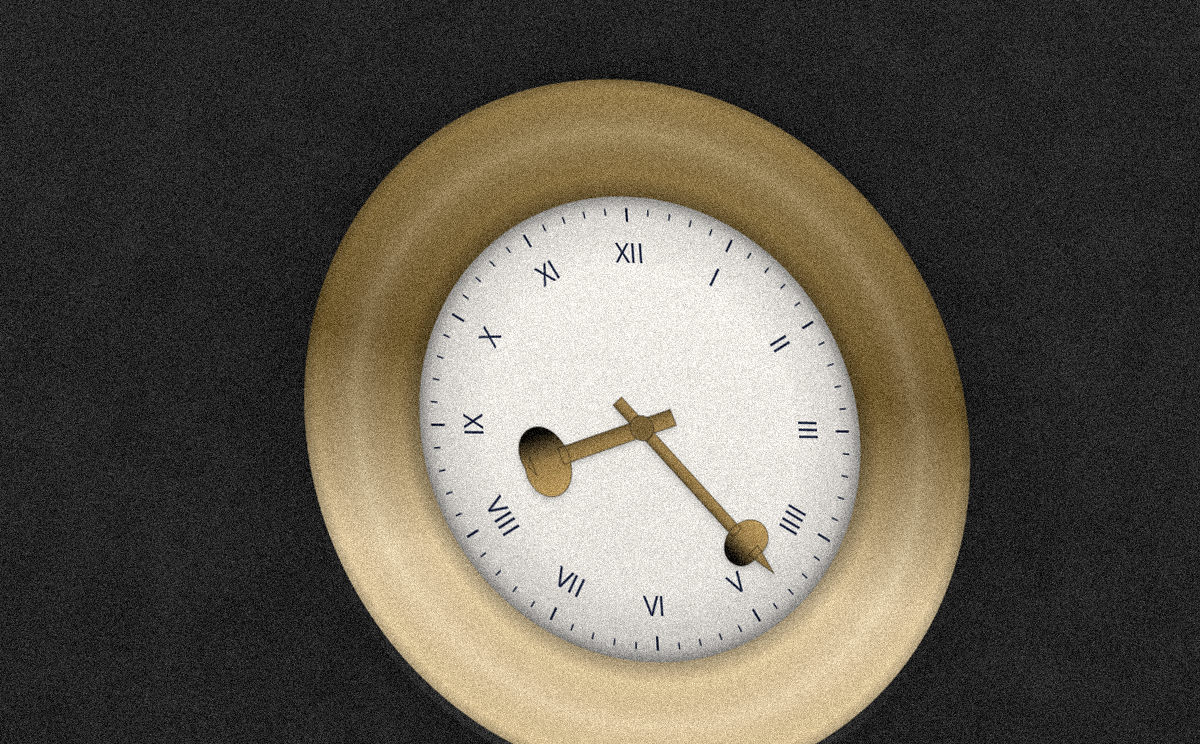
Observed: 8:23
